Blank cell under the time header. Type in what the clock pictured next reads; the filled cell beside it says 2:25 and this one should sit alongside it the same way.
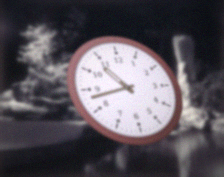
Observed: 10:43
